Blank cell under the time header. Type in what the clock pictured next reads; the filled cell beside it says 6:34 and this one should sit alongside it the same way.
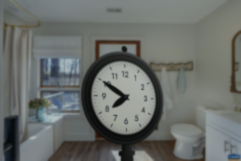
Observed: 7:50
